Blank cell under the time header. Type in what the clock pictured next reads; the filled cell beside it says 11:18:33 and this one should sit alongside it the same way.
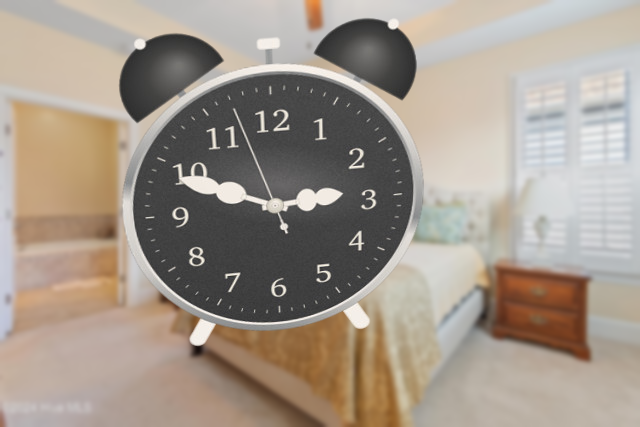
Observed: 2:48:57
